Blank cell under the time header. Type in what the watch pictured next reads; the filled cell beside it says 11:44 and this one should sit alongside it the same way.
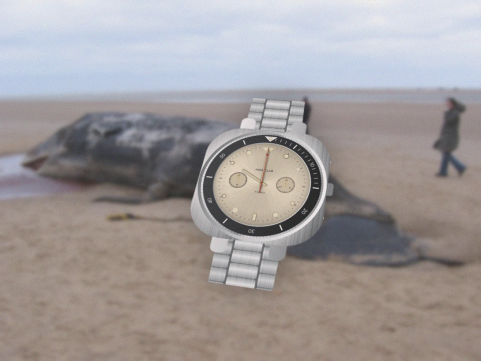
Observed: 10:00
